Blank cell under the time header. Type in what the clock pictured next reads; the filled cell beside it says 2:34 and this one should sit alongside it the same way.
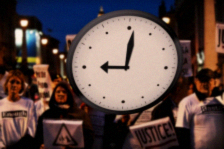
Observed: 9:01
